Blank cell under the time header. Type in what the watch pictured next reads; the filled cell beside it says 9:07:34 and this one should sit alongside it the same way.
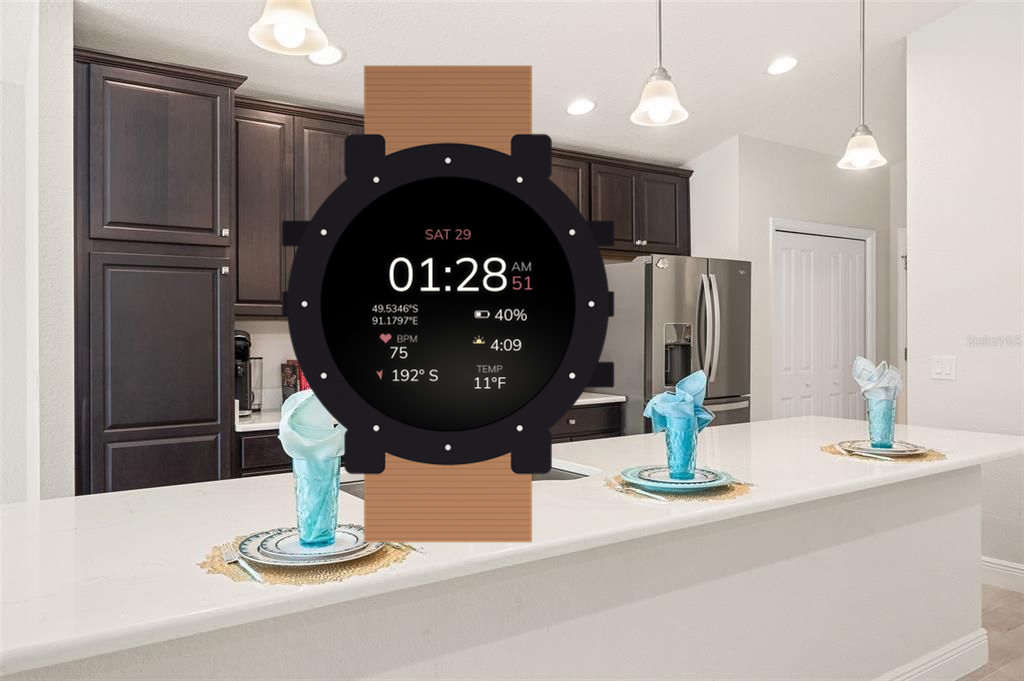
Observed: 1:28:51
